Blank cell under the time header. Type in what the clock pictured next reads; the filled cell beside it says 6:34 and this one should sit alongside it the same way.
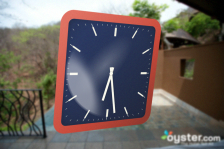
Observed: 6:28
